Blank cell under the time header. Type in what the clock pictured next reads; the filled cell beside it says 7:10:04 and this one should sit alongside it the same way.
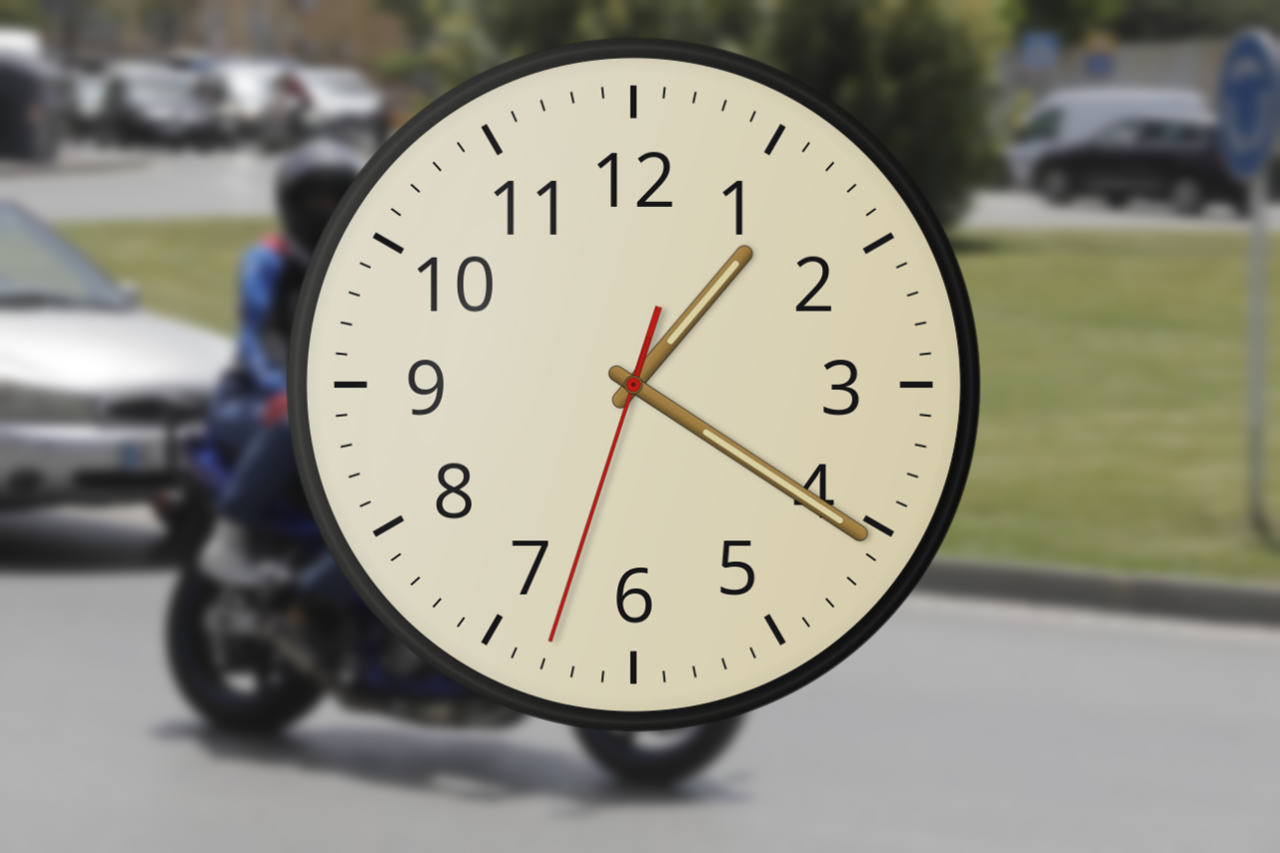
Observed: 1:20:33
